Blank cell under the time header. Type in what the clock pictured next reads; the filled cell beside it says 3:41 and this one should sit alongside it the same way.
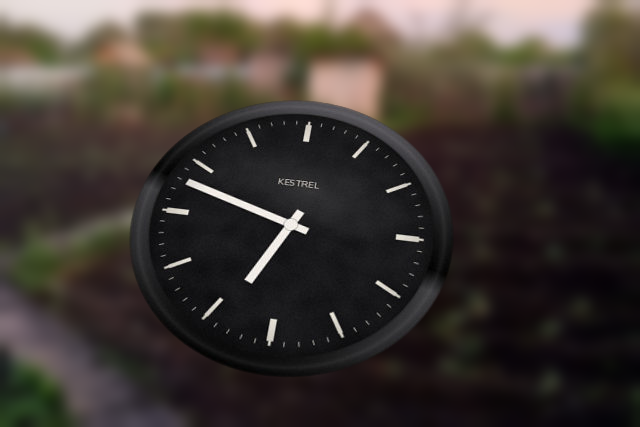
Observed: 6:48
